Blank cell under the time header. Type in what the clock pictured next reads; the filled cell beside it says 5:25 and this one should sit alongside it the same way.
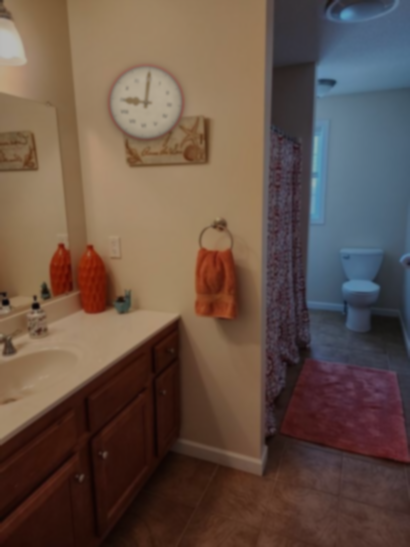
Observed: 9:00
